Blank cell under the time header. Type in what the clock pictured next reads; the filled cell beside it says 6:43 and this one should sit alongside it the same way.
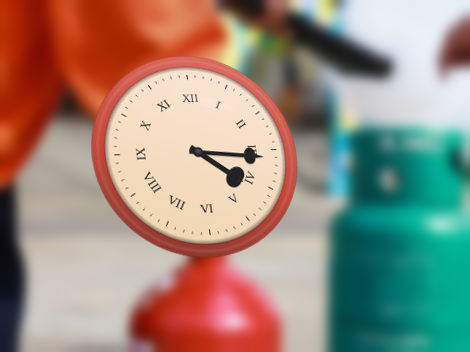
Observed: 4:16
